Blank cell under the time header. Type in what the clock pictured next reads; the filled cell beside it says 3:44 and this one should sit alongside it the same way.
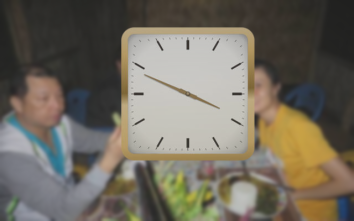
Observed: 3:49
